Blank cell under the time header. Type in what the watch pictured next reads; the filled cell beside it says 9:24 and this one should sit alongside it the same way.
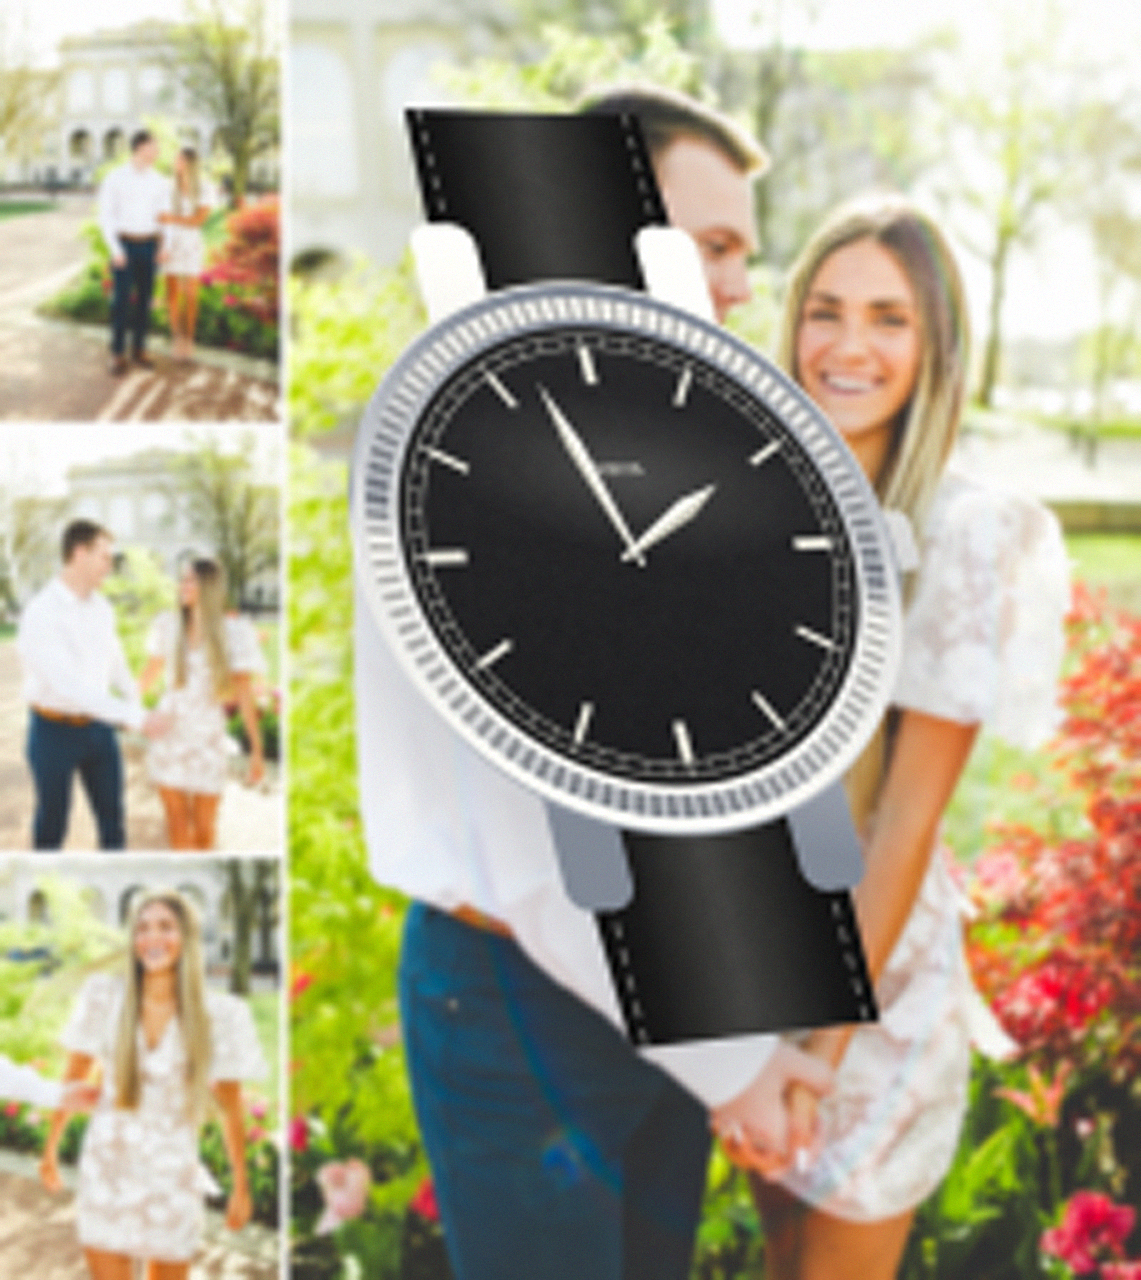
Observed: 1:57
